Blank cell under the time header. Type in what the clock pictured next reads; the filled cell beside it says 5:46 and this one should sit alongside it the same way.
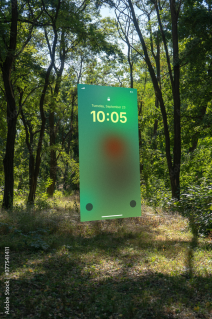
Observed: 10:05
